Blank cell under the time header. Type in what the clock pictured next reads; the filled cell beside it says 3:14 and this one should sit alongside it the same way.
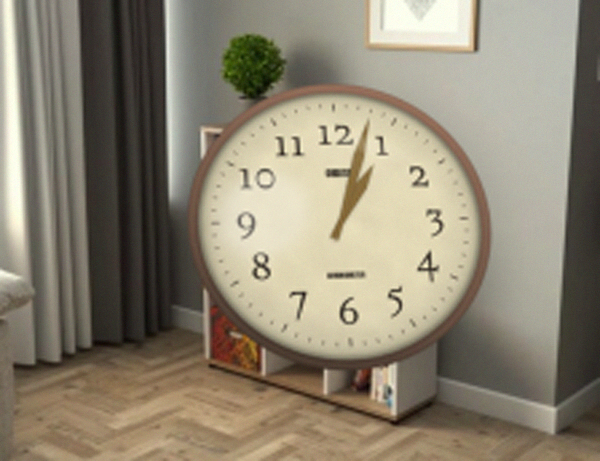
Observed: 1:03
